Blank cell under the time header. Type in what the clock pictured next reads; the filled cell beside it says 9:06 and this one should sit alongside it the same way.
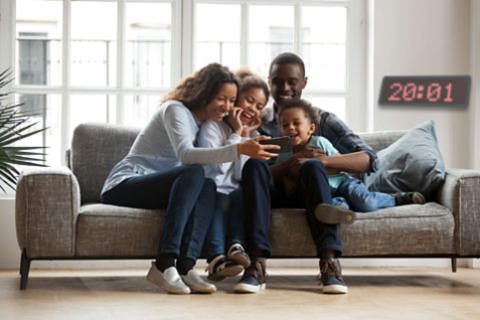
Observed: 20:01
